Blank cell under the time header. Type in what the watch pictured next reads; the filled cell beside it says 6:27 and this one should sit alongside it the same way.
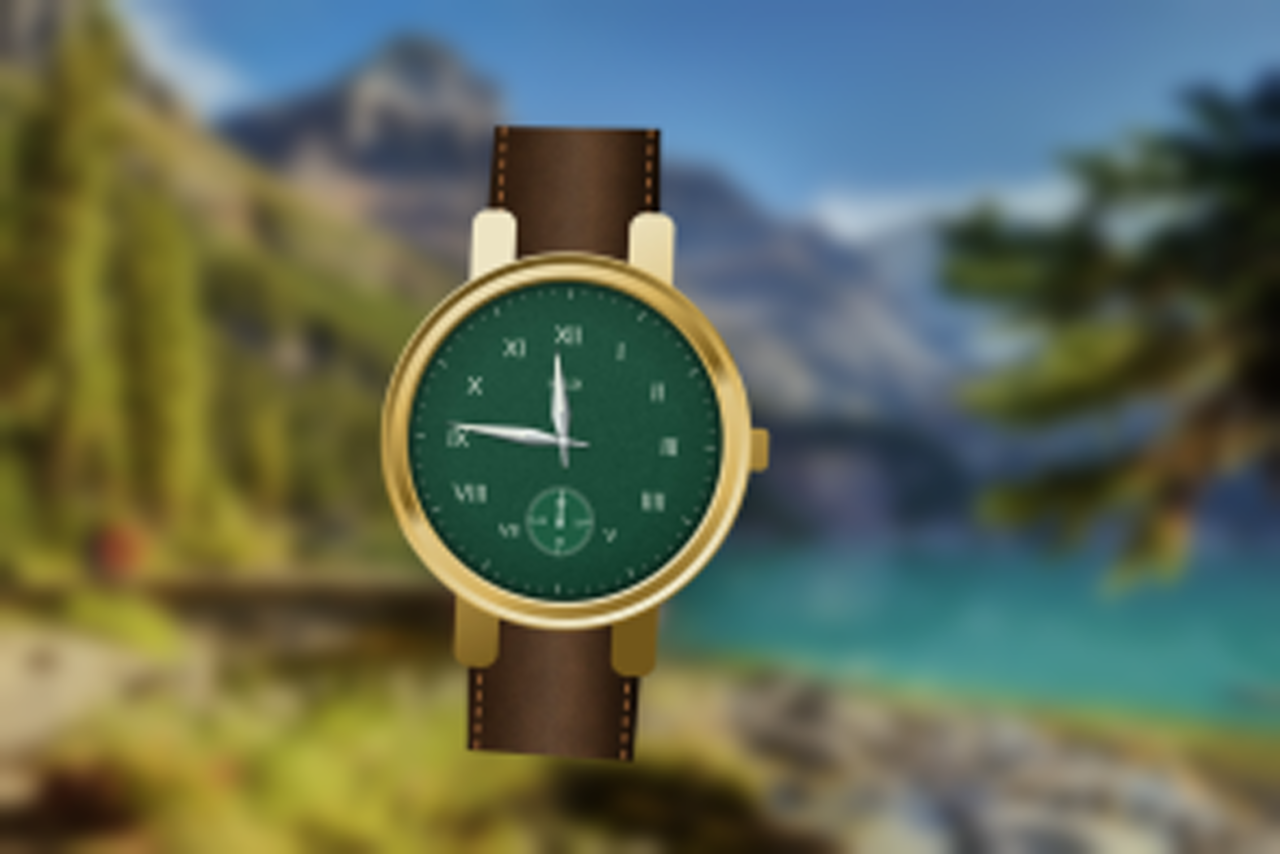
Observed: 11:46
